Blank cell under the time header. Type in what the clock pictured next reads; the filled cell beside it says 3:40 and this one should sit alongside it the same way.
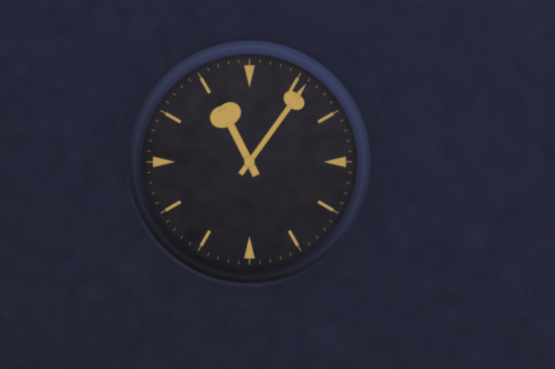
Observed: 11:06
